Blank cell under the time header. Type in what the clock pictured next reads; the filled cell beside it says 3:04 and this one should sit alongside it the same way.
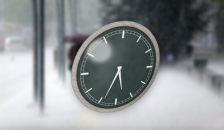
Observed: 5:34
